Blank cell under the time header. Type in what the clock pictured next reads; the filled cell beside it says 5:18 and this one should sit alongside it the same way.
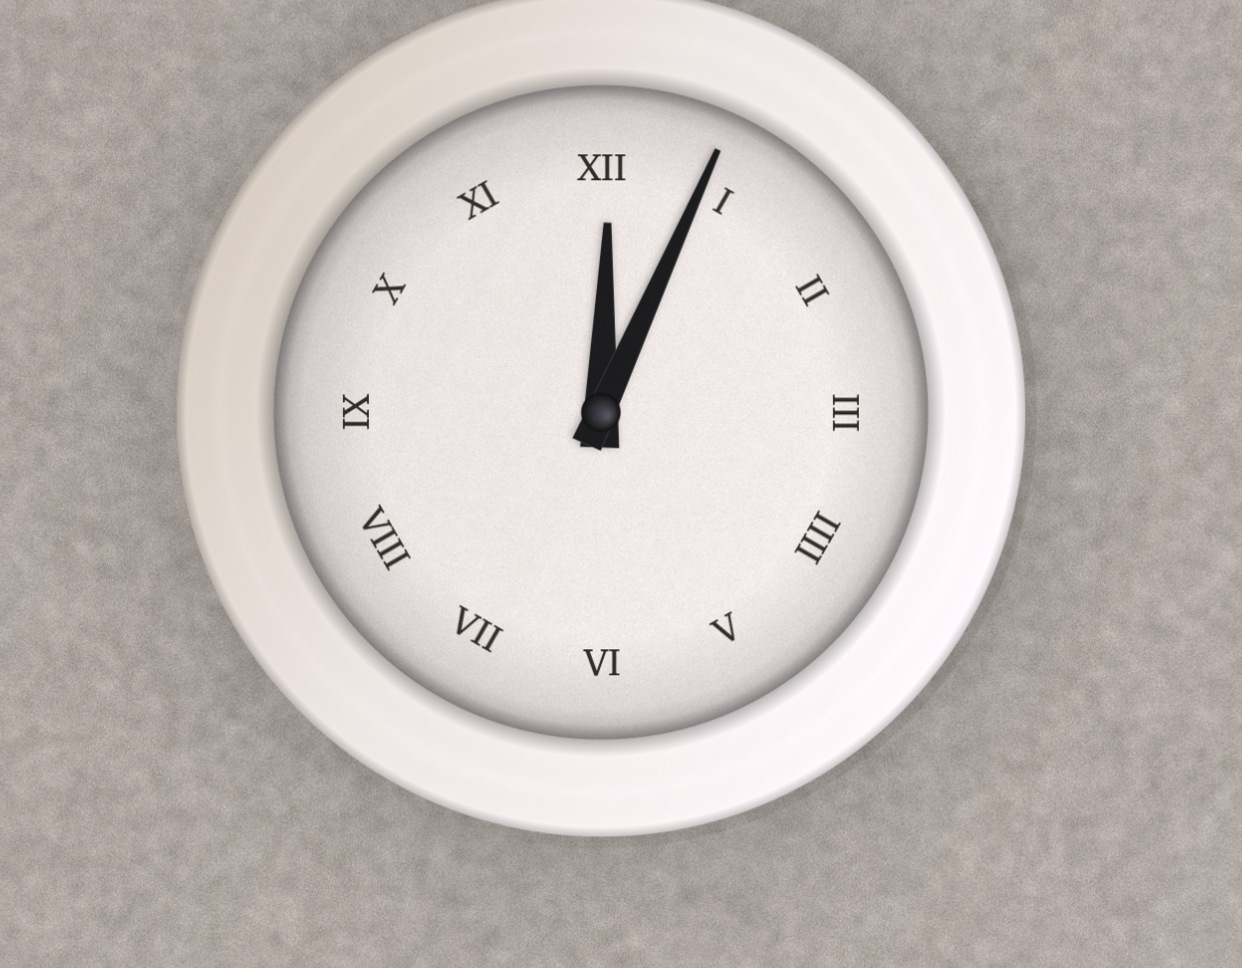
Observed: 12:04
